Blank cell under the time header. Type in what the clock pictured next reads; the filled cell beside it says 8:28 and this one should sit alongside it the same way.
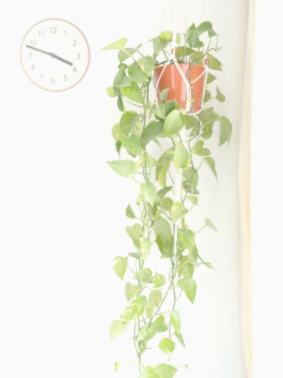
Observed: 3:48
